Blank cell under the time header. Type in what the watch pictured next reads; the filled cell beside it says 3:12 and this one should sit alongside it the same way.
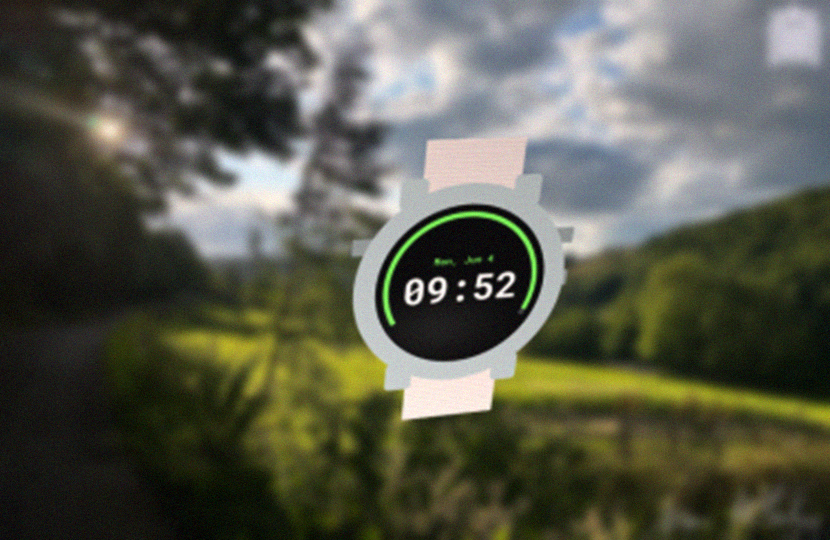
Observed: 9:52
